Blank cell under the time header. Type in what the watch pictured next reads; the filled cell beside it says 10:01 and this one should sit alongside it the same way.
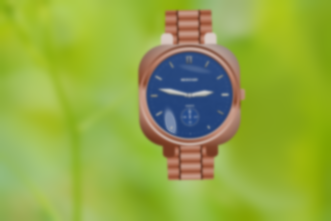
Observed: 2:47
